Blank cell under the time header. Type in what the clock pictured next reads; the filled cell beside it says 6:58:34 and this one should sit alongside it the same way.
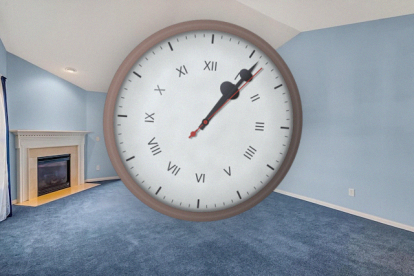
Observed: 1:06:07
